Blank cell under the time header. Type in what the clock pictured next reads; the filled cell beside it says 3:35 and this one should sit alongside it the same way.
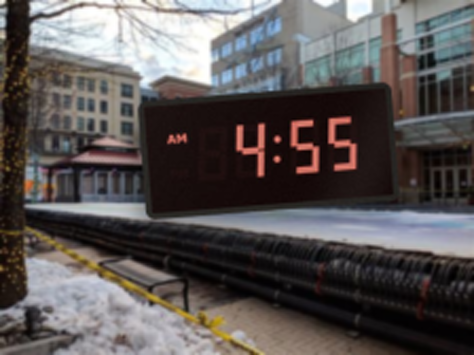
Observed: 4:55
